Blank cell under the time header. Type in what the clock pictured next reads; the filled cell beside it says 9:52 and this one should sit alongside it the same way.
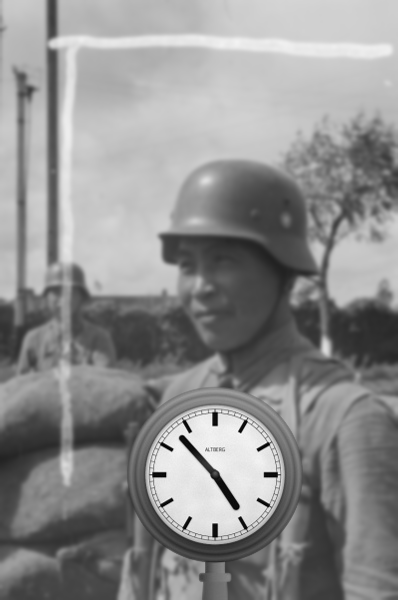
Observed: 4:53
